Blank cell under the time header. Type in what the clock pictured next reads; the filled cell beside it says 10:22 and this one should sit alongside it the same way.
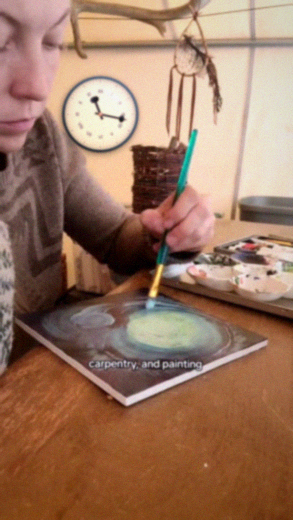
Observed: 11:17
